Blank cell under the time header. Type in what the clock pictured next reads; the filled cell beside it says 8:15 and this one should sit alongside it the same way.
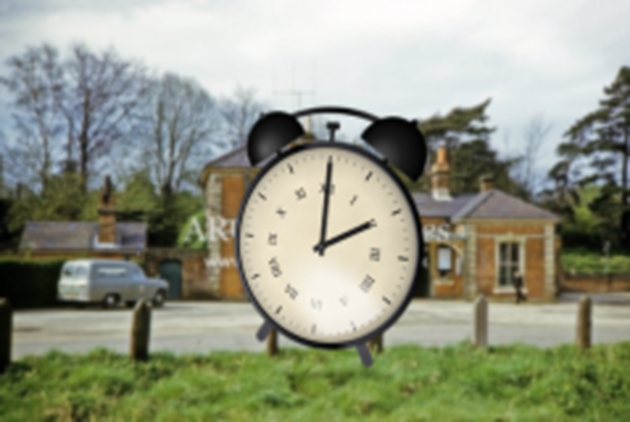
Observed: 2:00
